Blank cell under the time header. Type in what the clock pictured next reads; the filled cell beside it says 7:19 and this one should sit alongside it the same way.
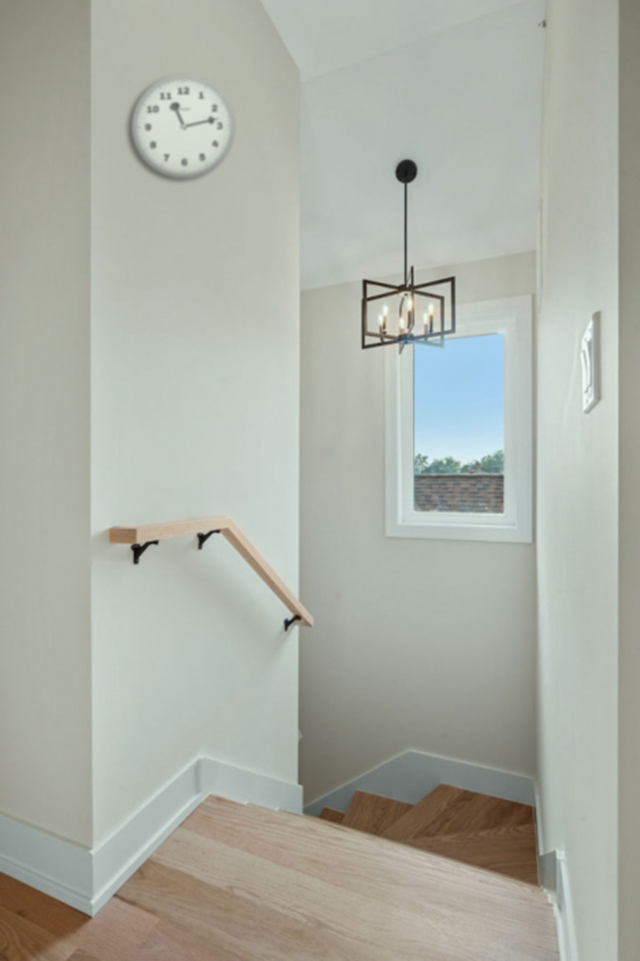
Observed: 11:13
